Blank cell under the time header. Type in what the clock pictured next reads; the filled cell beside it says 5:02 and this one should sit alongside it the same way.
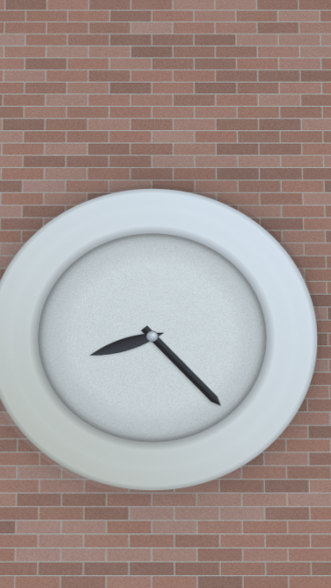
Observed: 8:23
